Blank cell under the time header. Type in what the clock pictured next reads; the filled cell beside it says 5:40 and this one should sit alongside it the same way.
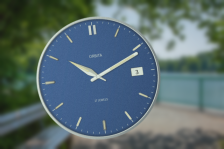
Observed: 10:11
